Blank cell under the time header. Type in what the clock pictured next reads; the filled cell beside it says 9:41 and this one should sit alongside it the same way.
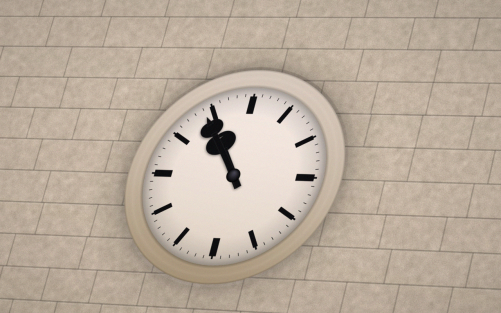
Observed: 10:54
